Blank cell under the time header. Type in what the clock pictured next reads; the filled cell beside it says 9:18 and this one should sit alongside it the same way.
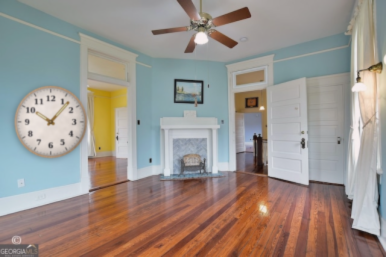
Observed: 10:07
